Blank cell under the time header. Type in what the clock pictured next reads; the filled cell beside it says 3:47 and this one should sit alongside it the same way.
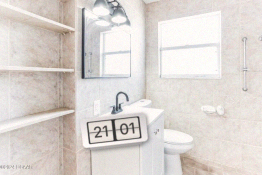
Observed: 21:01
